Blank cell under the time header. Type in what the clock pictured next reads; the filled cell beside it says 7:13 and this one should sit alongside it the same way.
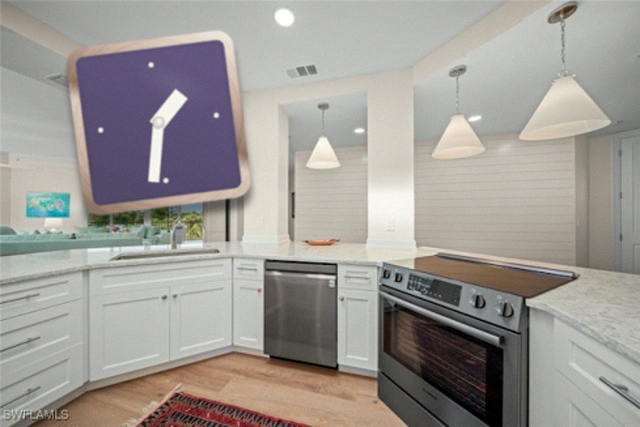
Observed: 1:32
